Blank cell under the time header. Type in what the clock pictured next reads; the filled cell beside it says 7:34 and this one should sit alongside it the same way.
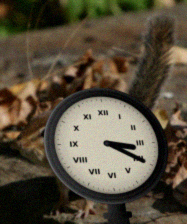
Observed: 3:20
